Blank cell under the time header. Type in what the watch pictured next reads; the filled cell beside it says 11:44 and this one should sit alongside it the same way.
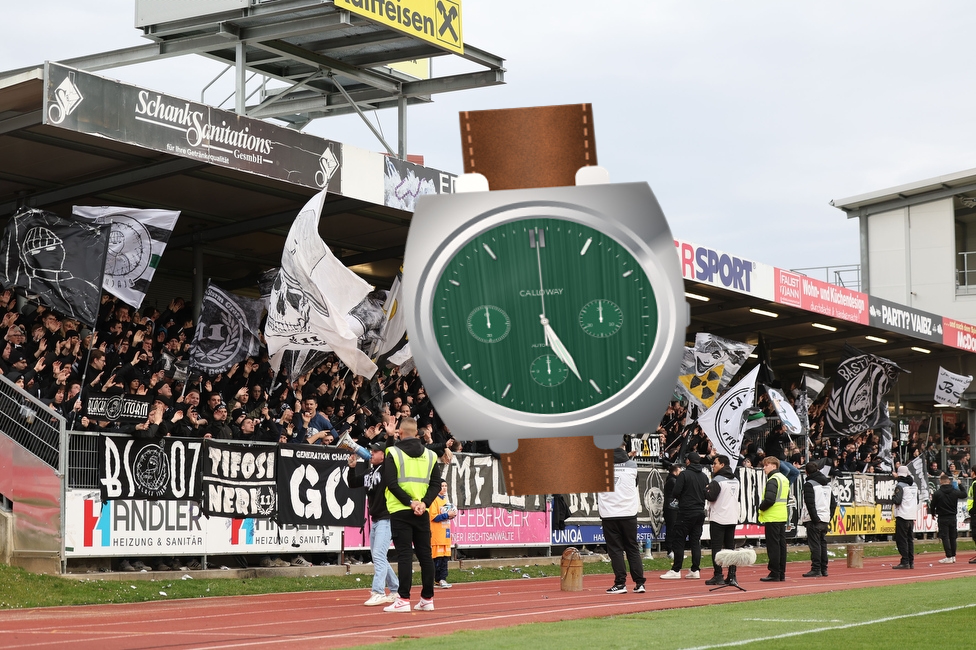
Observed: 5:26
